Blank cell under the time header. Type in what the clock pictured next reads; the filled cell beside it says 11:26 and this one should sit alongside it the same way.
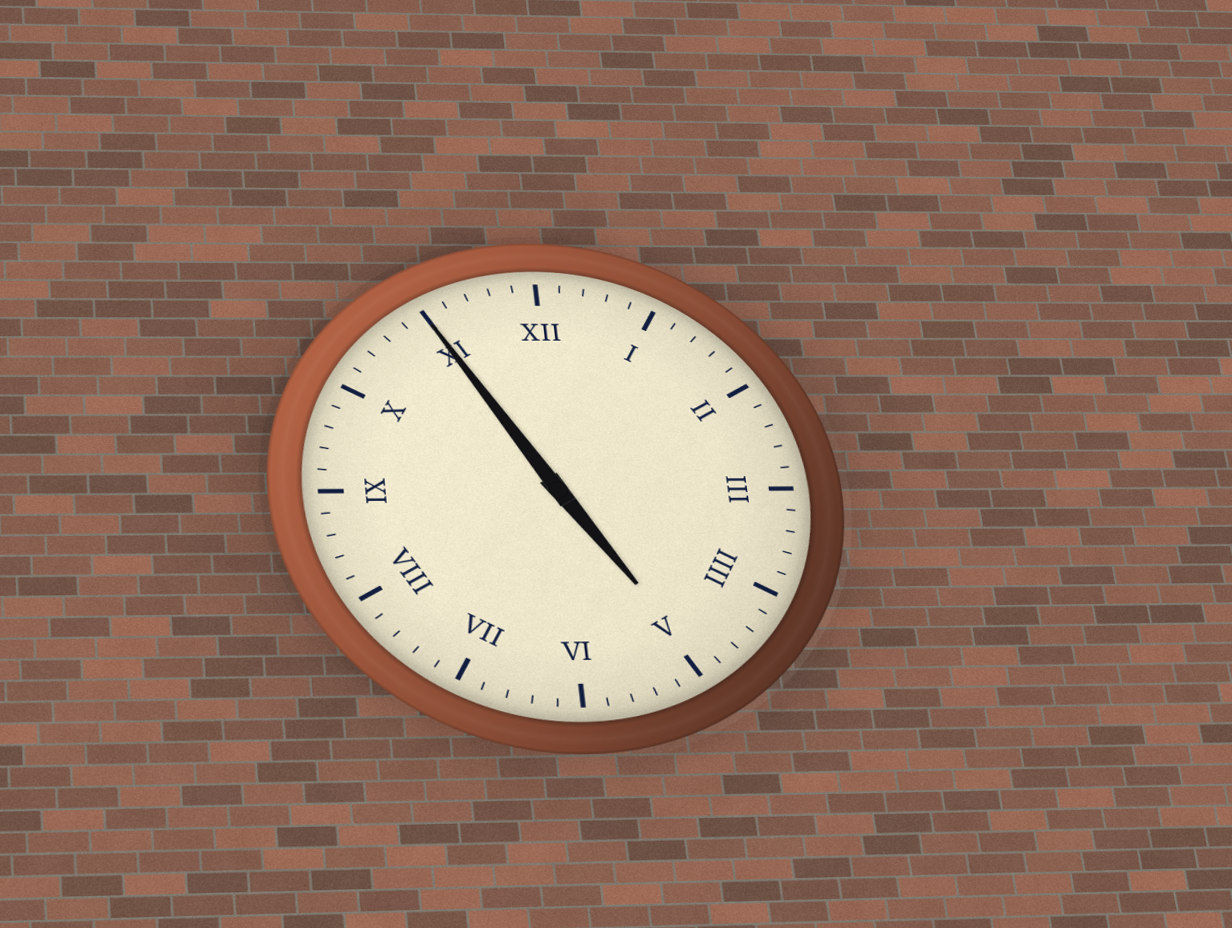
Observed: 4:55
